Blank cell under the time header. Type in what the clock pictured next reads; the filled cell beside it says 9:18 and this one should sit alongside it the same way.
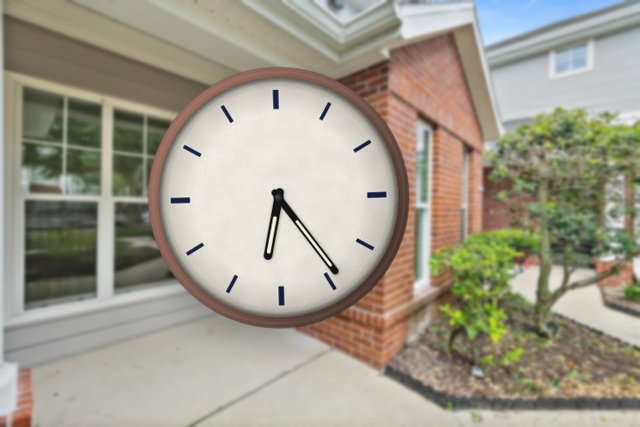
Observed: 6:24
